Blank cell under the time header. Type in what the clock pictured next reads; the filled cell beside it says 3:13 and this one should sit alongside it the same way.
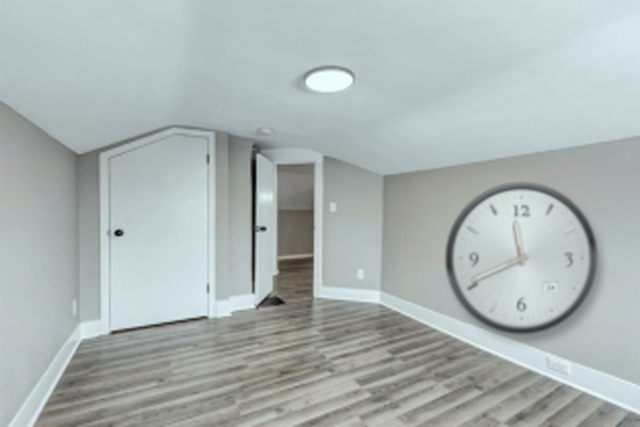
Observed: 11:41
